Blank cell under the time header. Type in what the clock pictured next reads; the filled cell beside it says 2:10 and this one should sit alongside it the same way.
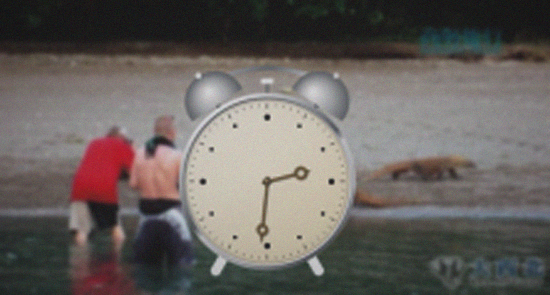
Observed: 2:31
